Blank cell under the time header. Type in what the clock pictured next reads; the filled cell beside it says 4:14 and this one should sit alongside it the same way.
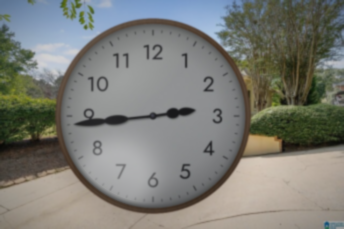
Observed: 2:44
